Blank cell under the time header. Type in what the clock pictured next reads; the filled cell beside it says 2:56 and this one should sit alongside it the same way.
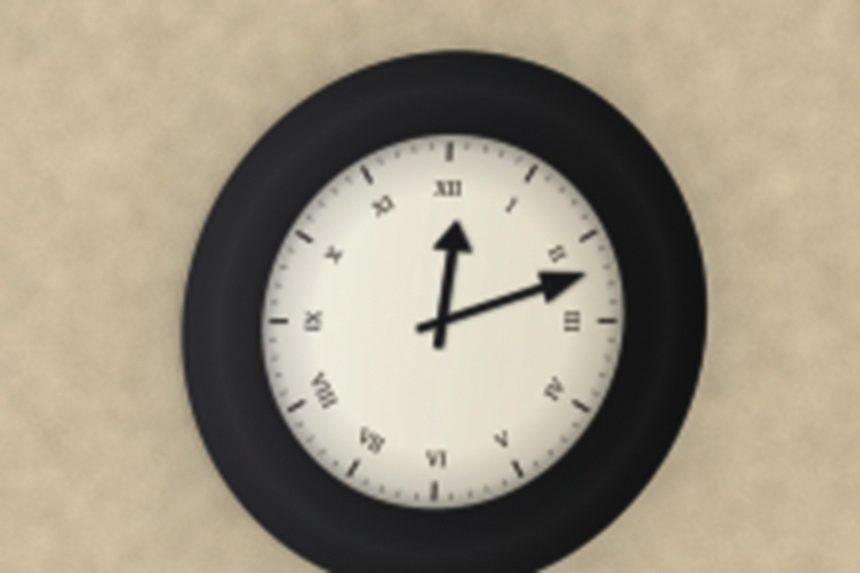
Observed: 12:12
